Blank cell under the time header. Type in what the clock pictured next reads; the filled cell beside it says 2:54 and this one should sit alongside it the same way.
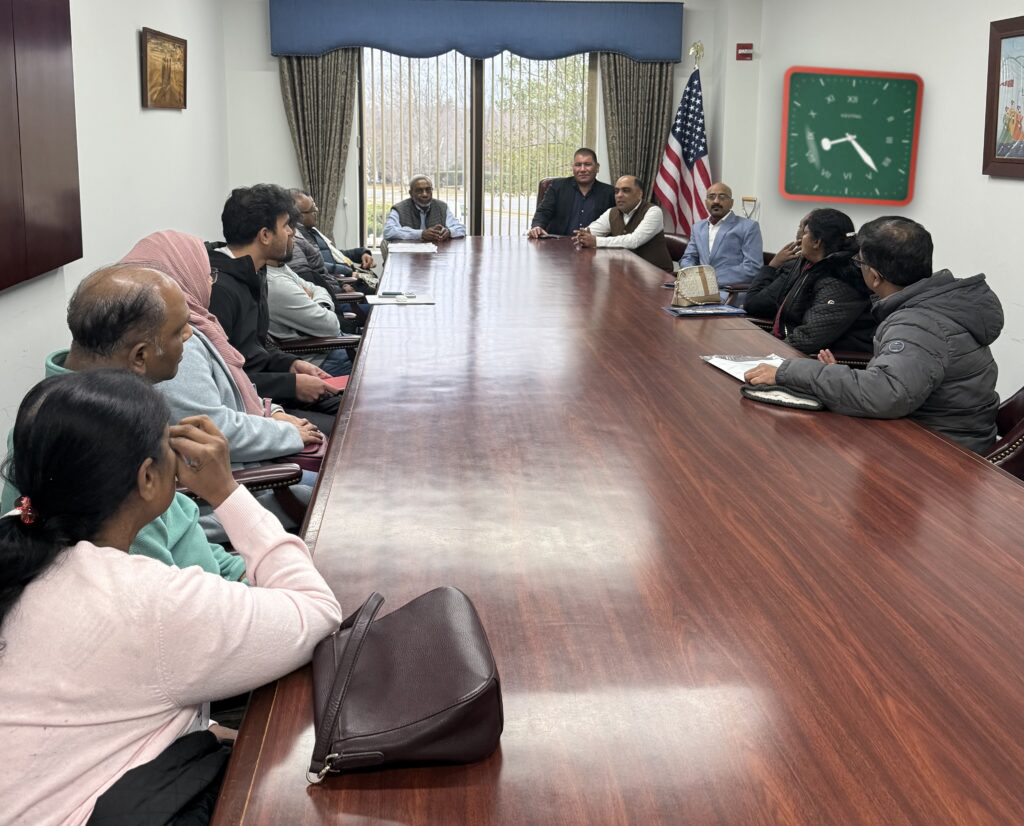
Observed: 8:23
